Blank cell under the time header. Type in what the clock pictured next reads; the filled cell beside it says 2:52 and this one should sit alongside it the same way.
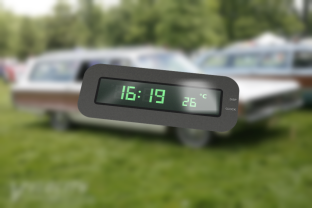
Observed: 16:19
